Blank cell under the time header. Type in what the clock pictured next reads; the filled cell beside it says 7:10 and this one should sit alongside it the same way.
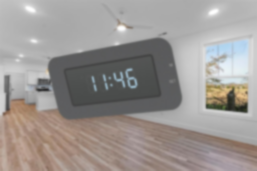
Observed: 11:46
